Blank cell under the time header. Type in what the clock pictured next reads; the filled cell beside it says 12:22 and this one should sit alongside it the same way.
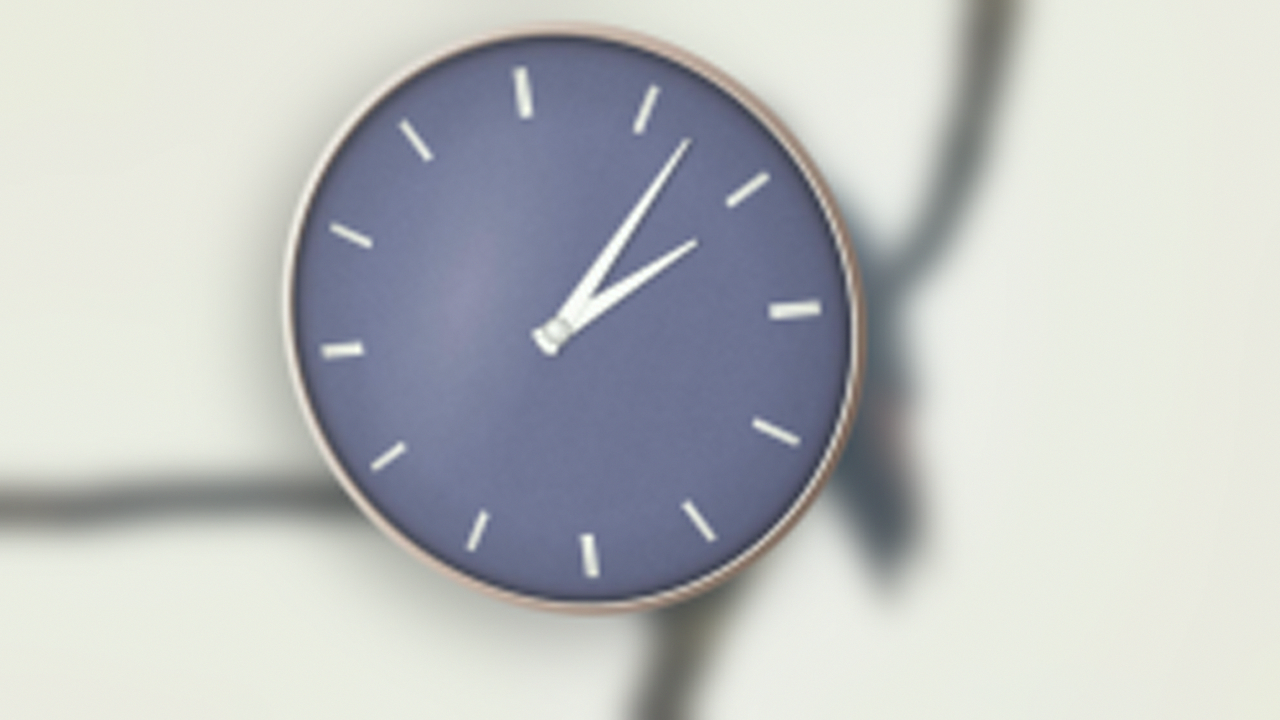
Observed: 2:07
